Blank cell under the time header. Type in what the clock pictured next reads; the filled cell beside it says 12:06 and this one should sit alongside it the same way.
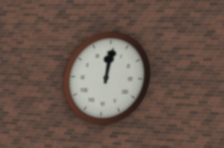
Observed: 12:01
